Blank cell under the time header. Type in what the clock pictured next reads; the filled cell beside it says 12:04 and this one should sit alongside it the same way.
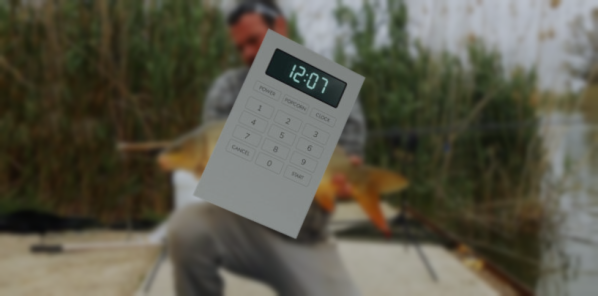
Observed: 12:07
